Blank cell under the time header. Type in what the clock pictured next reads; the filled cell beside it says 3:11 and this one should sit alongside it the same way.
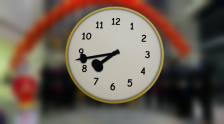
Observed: 7:43
